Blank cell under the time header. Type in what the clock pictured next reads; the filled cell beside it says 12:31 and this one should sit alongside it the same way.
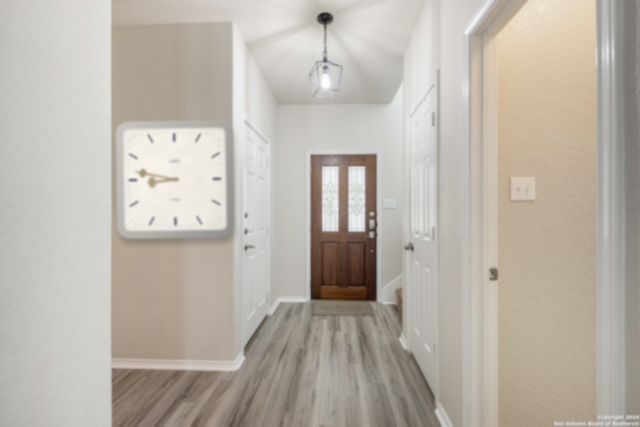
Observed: 8:47
